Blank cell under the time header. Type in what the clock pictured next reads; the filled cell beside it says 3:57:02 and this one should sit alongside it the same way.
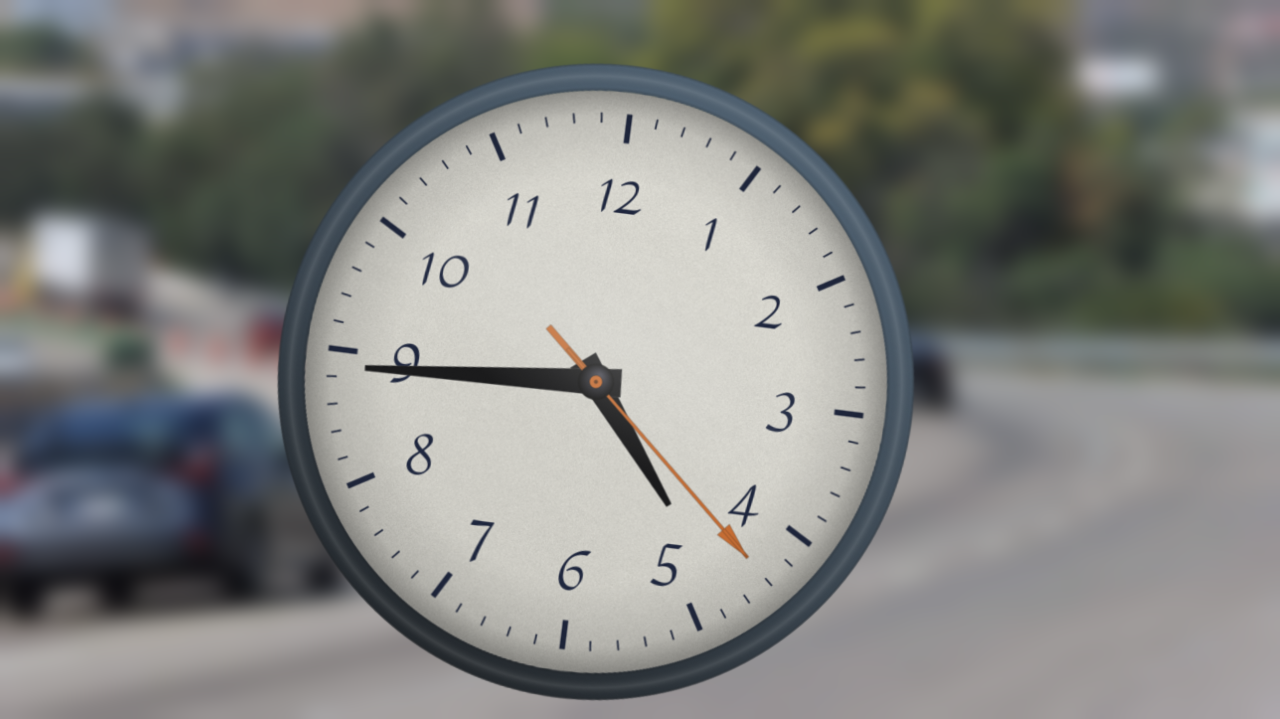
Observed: 4:44:22
